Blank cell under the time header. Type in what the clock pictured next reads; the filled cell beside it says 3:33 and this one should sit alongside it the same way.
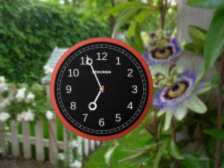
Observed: 6:56
